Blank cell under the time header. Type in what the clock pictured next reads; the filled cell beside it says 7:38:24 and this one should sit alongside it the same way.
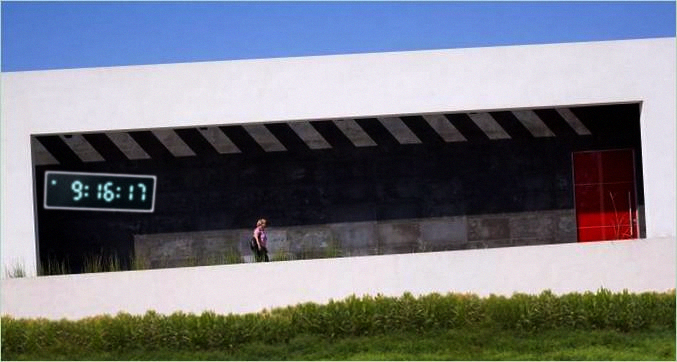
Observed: 9:16:17
